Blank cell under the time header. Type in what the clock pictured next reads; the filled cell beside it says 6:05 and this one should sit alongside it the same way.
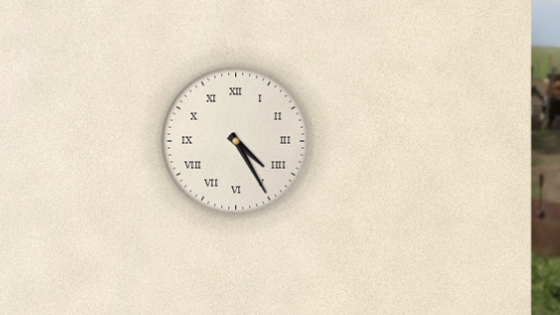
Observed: 4:25
